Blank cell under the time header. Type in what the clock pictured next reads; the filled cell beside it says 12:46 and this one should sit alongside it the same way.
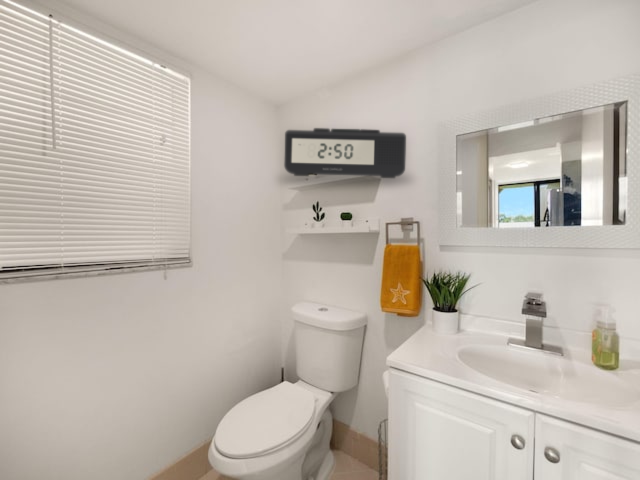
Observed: 2:50
